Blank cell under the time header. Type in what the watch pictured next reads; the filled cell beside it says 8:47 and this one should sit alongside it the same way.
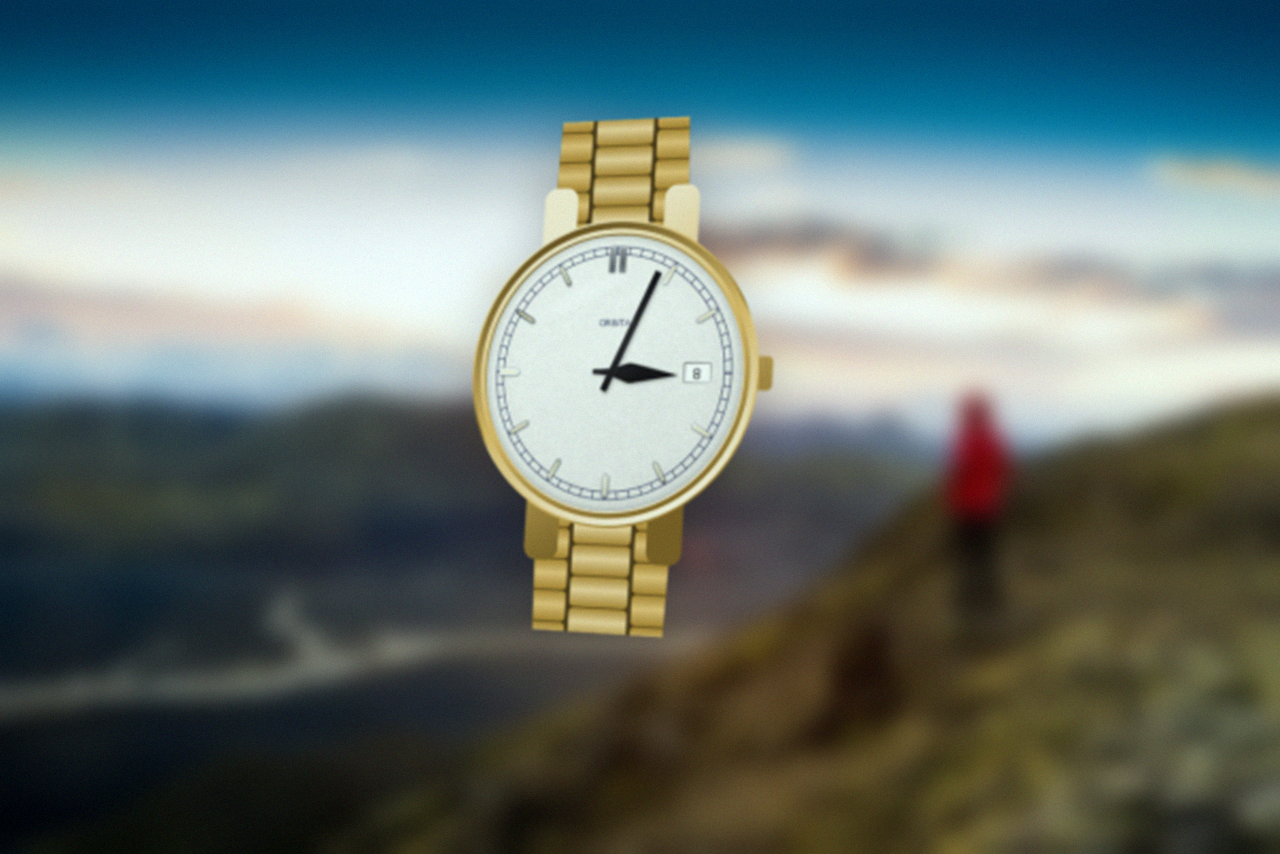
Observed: 3:04
